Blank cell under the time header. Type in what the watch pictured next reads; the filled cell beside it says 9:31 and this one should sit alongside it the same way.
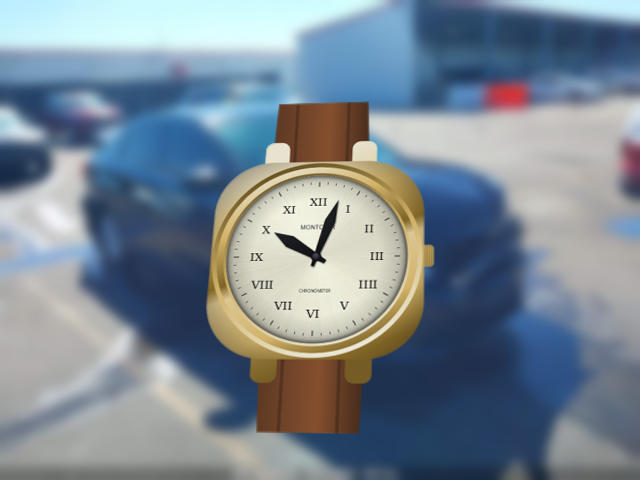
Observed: 10:03
